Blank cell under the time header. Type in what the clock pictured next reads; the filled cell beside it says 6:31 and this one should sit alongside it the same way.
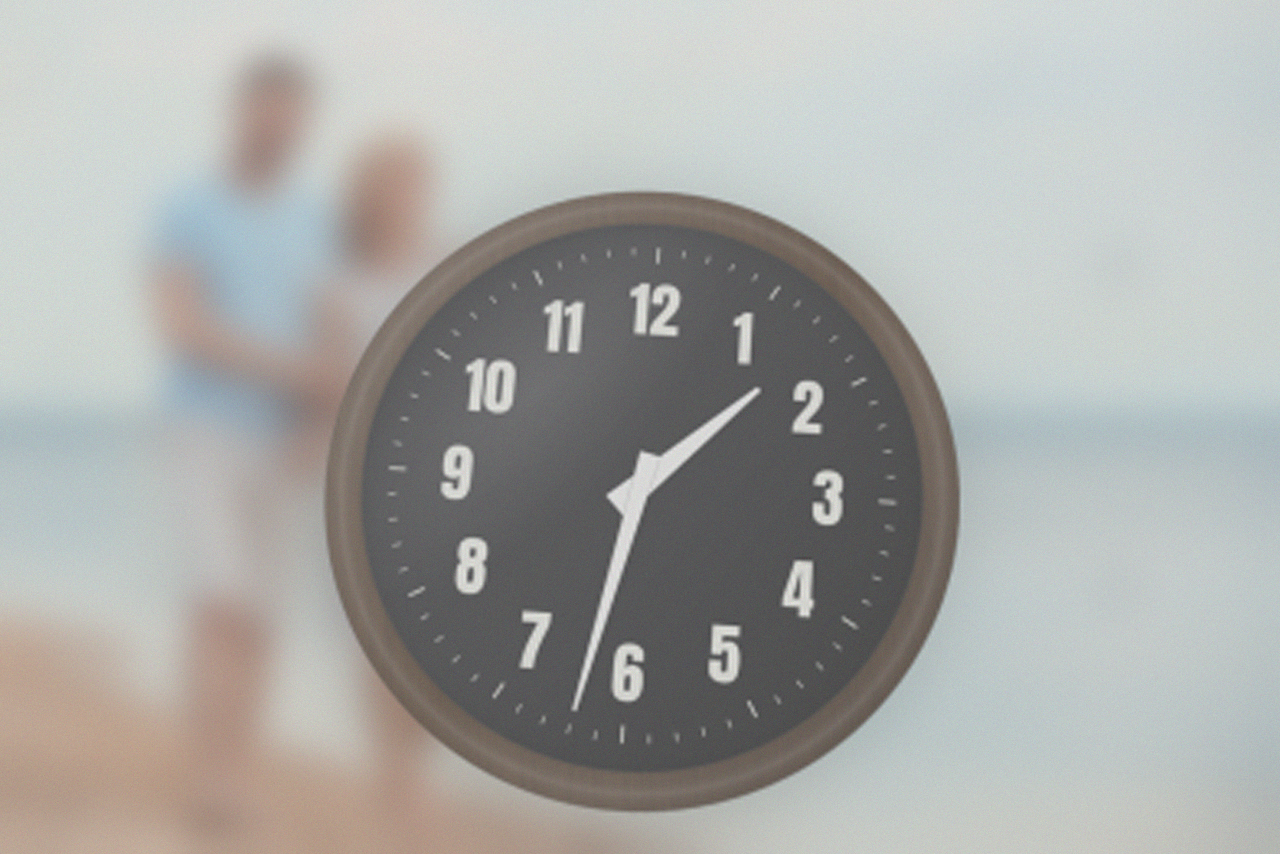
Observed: 1:32
